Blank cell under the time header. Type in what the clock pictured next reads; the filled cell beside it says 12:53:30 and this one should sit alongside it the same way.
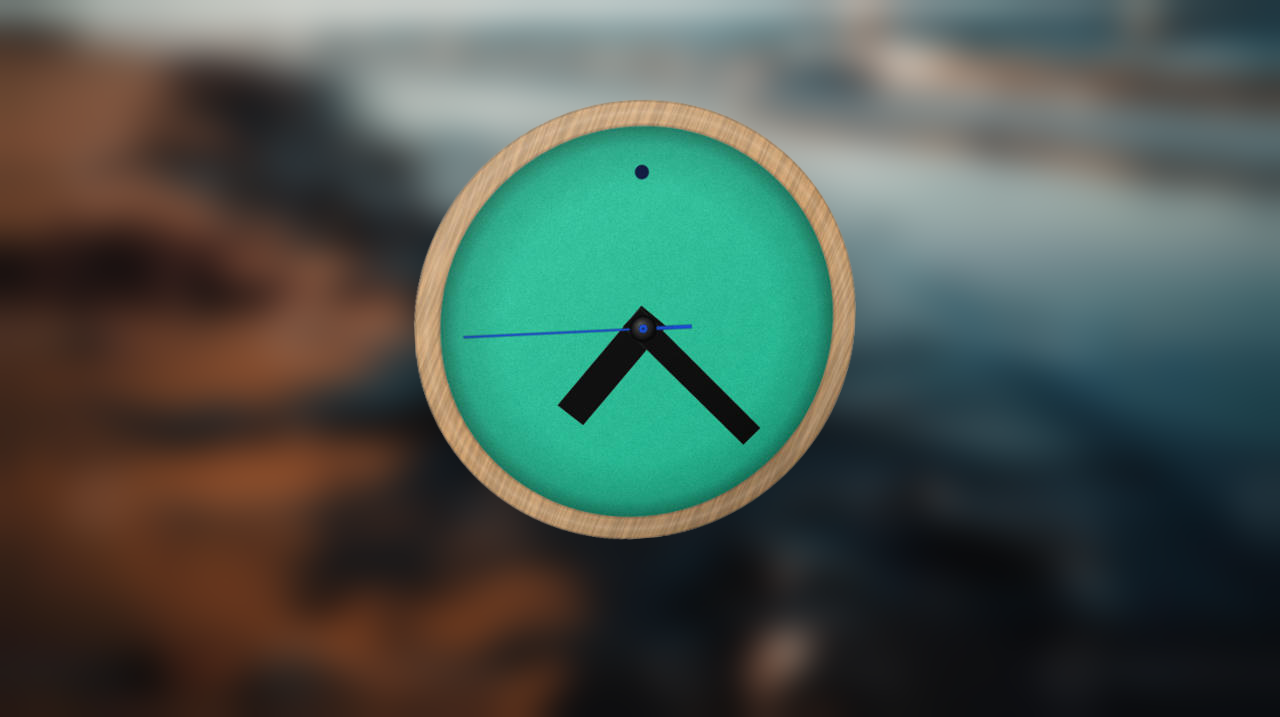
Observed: 7:22:45
